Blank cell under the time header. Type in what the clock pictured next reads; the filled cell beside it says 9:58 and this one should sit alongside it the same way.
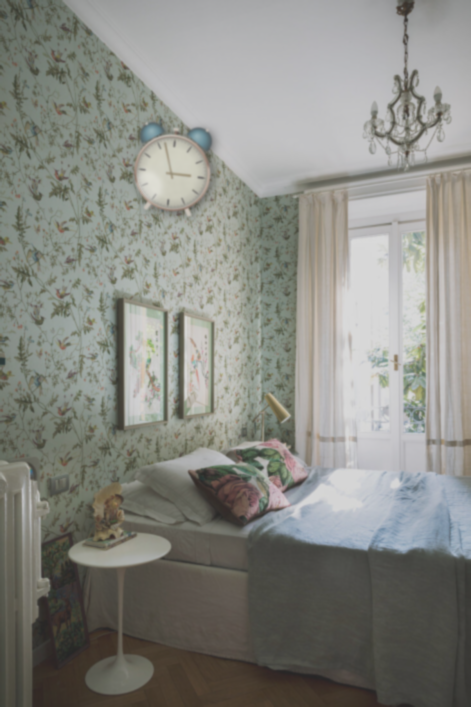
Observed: 2:57
